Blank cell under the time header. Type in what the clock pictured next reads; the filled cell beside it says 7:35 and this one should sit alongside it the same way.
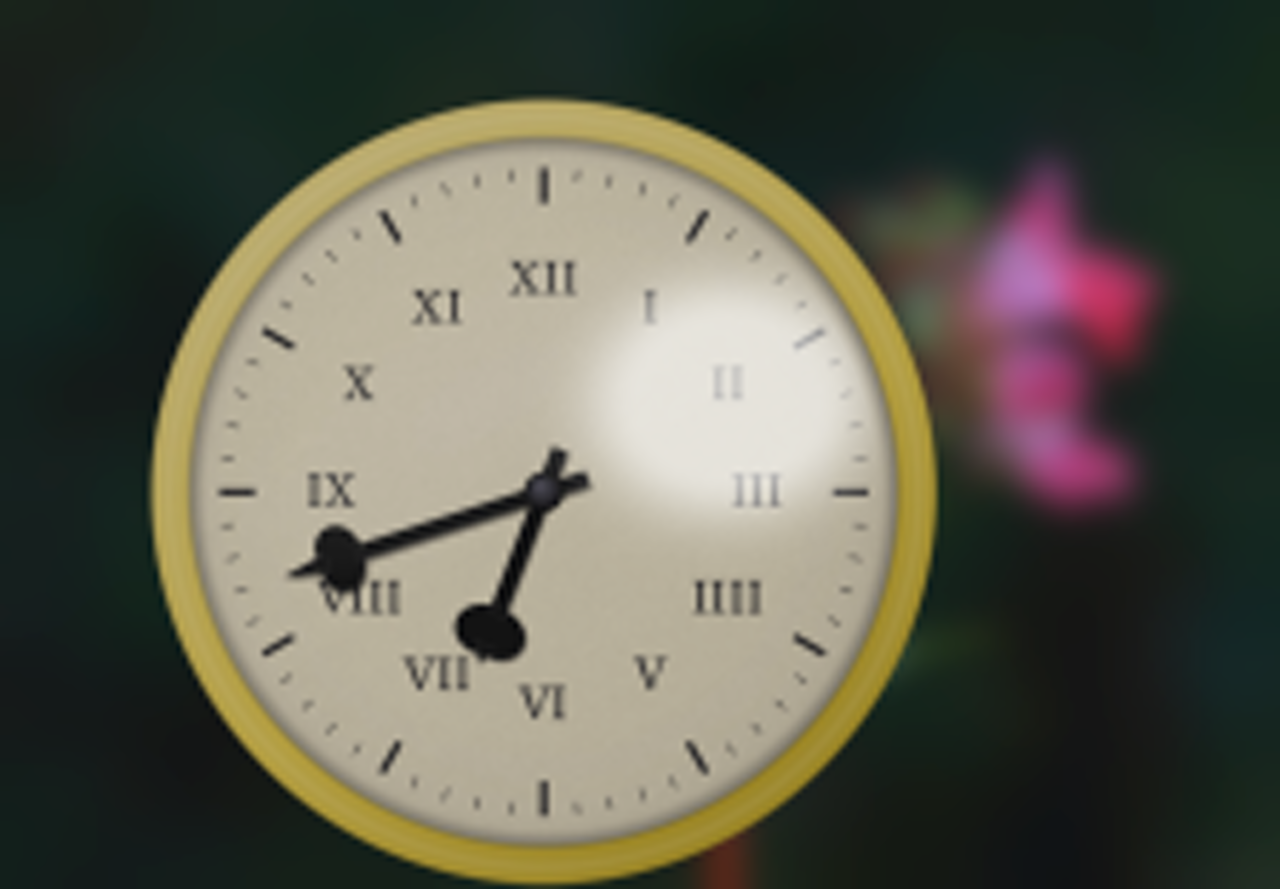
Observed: 6:42
